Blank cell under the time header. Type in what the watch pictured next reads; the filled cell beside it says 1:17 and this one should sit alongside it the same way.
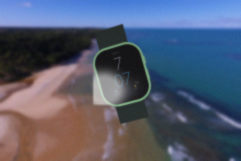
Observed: 7:07
